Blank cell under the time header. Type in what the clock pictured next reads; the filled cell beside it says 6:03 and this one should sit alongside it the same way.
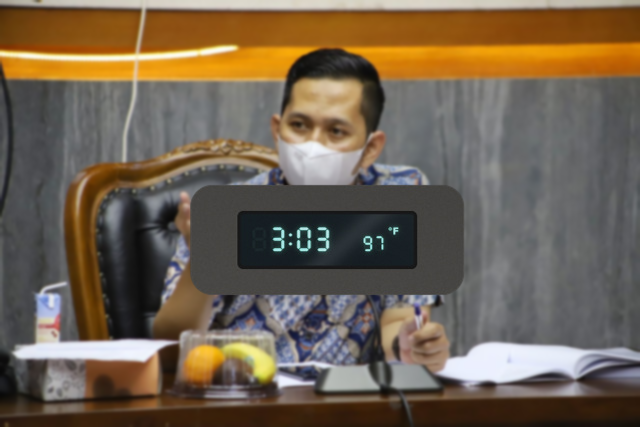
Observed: 3:03
